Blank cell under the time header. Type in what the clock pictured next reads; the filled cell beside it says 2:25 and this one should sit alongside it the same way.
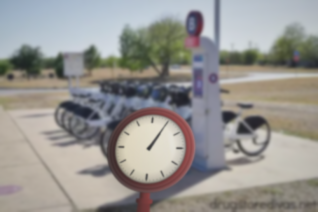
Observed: 1:05
